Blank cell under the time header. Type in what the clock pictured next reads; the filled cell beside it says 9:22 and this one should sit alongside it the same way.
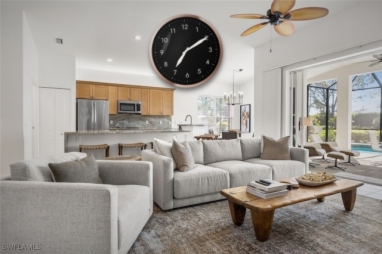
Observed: 7:10
